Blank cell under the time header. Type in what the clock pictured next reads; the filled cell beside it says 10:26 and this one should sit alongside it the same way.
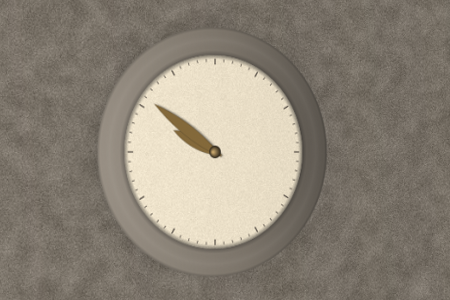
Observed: 9:51
